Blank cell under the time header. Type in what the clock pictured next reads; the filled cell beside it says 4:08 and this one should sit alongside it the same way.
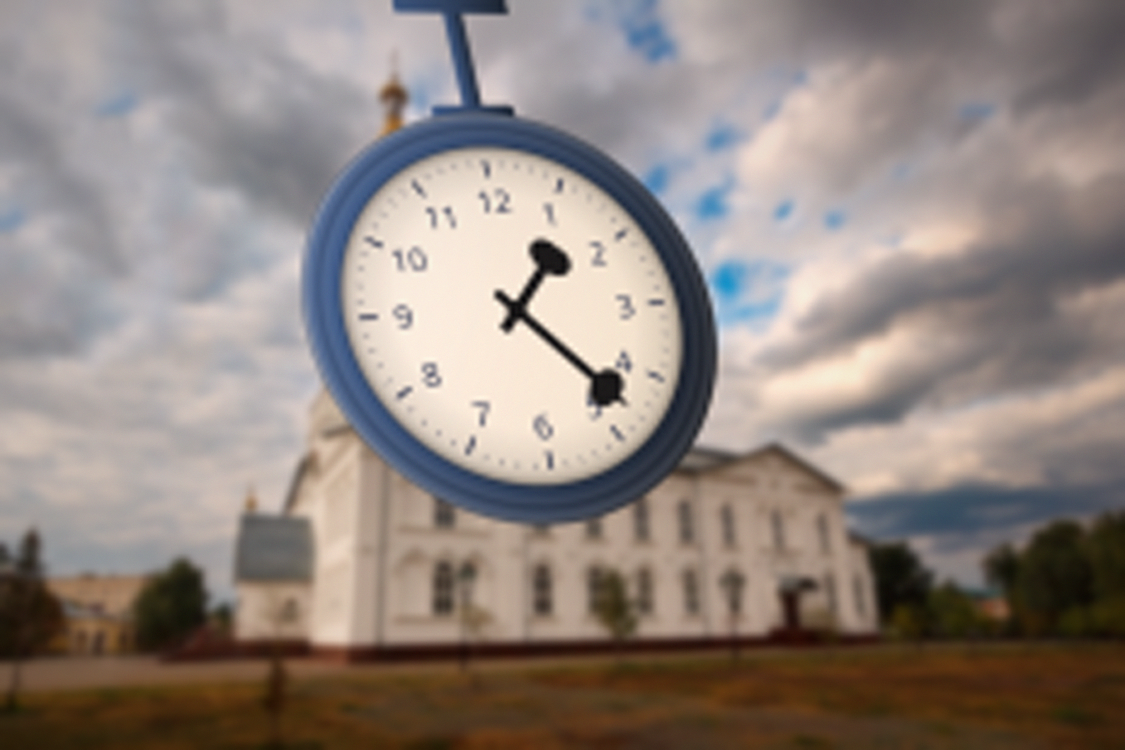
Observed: 1:23
